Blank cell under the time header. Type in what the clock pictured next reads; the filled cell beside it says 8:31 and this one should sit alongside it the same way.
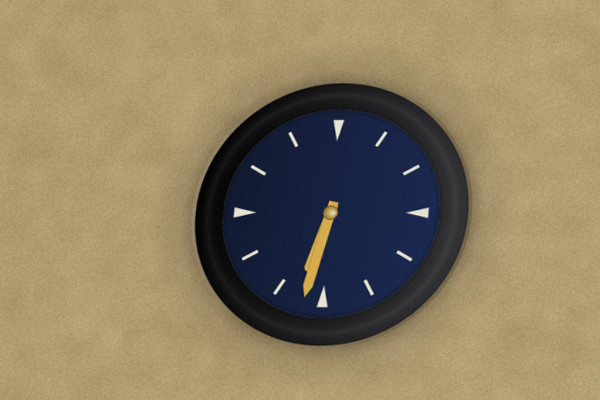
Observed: 6:32
